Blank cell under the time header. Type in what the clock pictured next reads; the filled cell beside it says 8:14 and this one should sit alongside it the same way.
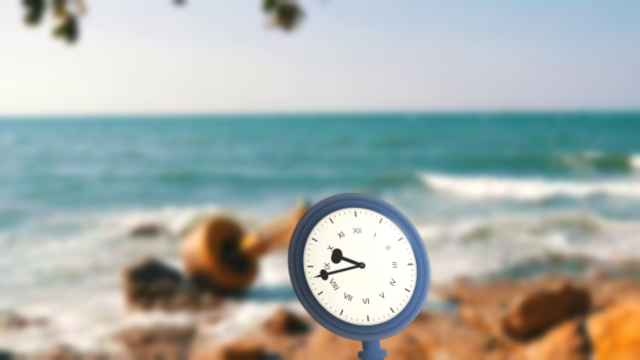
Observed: 9:43
